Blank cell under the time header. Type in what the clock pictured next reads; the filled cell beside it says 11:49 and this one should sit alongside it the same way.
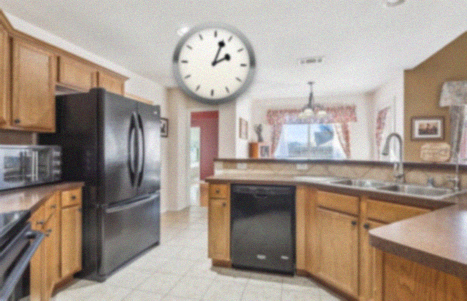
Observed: 2:03
